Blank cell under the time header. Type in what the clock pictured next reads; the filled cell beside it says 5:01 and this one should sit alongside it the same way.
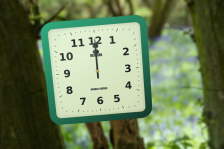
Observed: 12:00
